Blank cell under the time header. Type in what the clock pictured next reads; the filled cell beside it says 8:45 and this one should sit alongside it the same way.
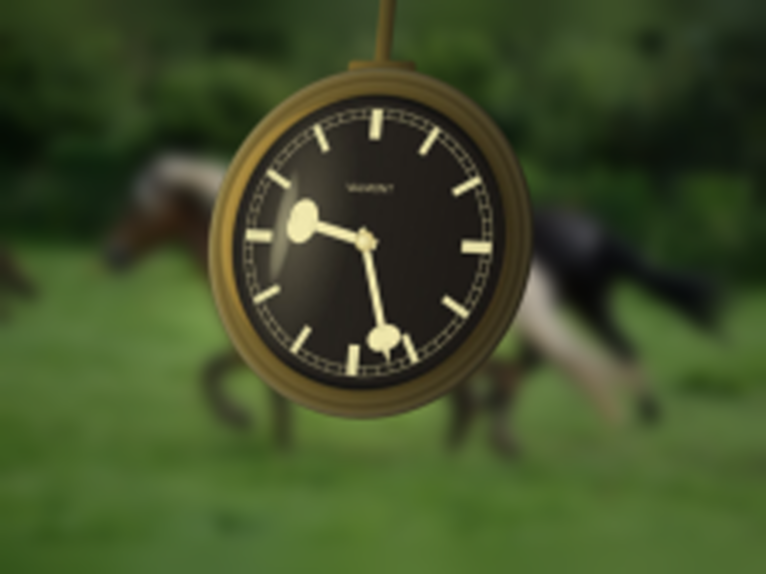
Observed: 9:27
